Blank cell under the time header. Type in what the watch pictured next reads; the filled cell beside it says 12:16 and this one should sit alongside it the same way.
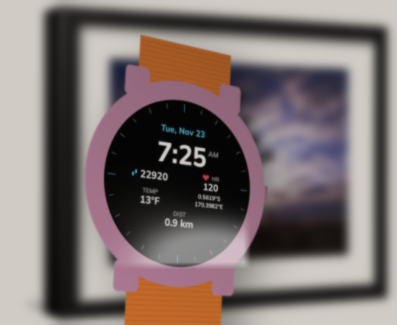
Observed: 7:25
